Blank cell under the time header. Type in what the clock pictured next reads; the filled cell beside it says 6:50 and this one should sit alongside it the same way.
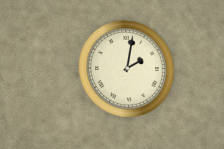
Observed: 2:02
